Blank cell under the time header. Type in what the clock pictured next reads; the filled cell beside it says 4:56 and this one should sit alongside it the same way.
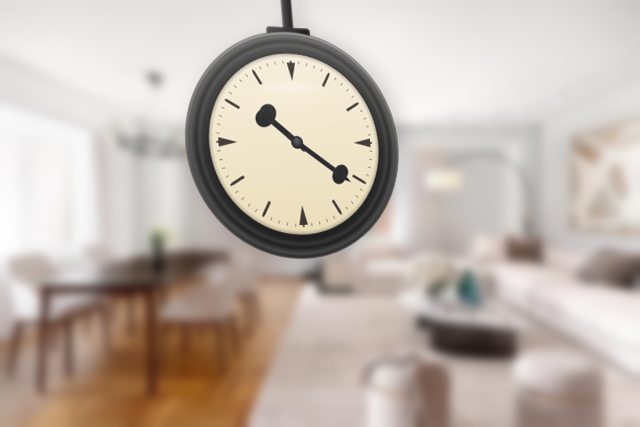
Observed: 10:21
